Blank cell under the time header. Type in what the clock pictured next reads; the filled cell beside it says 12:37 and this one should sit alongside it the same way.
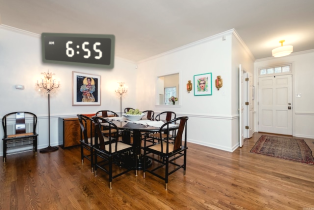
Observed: 6:55
